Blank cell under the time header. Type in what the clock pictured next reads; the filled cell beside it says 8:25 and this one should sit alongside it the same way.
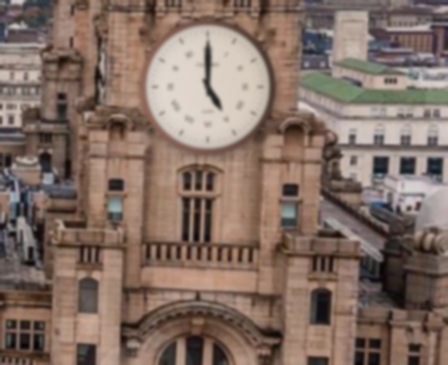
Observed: 5:00
